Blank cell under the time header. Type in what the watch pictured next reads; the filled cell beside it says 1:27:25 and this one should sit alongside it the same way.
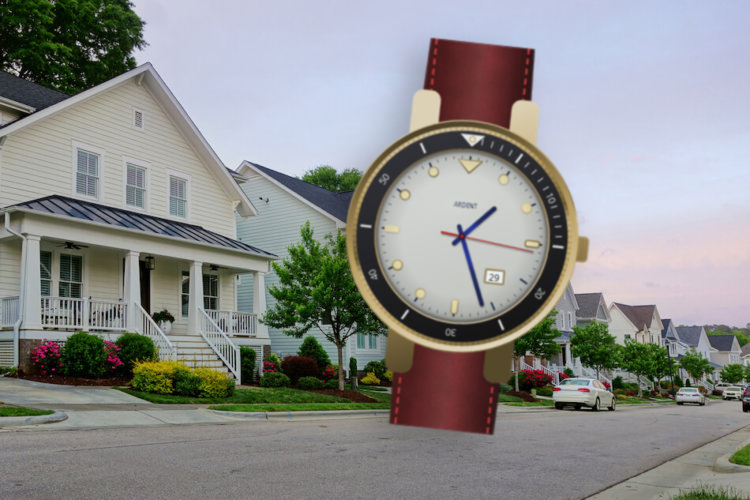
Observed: 1:26:16
